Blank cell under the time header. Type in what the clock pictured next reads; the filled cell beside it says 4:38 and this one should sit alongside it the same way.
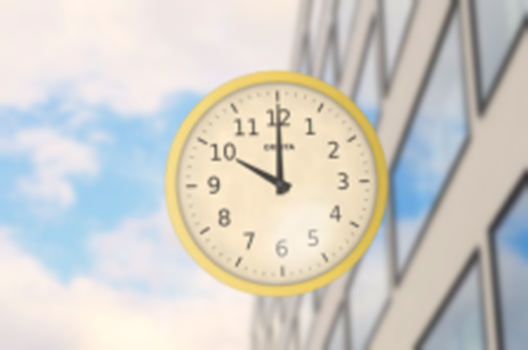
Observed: 10:00
